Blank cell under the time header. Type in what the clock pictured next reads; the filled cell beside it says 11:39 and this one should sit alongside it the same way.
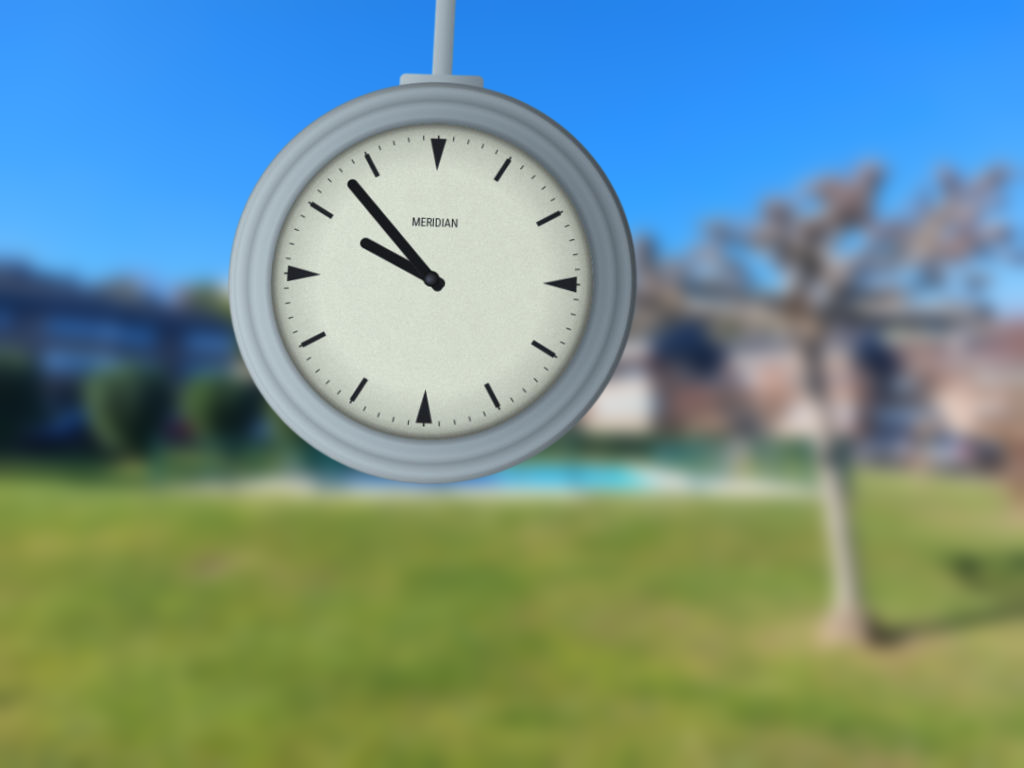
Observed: 9:53
